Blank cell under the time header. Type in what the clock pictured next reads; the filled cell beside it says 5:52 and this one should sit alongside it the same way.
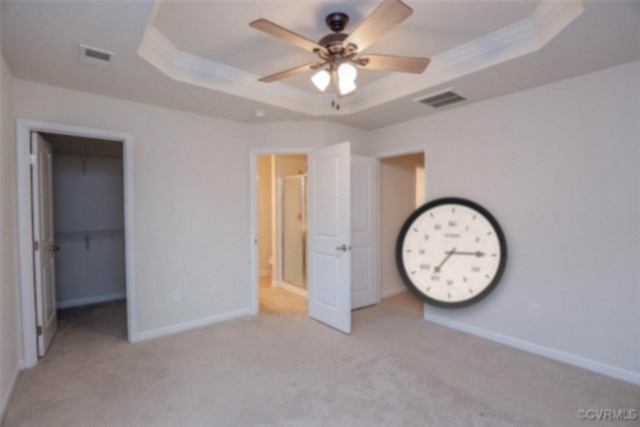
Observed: 7:15
